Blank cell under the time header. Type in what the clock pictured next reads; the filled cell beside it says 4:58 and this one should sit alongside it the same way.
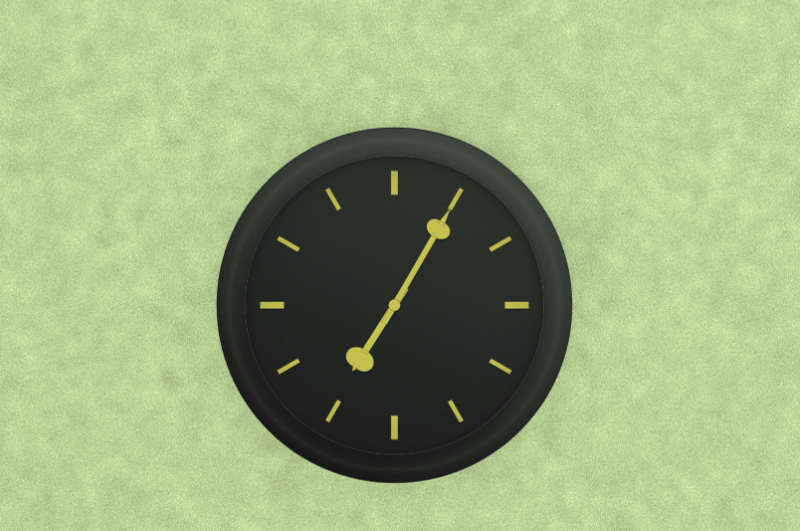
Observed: 7:05
